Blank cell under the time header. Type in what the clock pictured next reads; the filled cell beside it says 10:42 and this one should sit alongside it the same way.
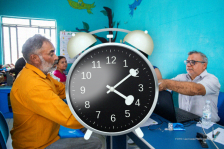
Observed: 4:09
